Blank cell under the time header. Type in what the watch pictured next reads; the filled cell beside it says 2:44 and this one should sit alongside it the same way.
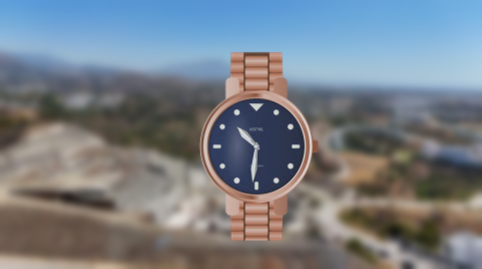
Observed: 10:31
